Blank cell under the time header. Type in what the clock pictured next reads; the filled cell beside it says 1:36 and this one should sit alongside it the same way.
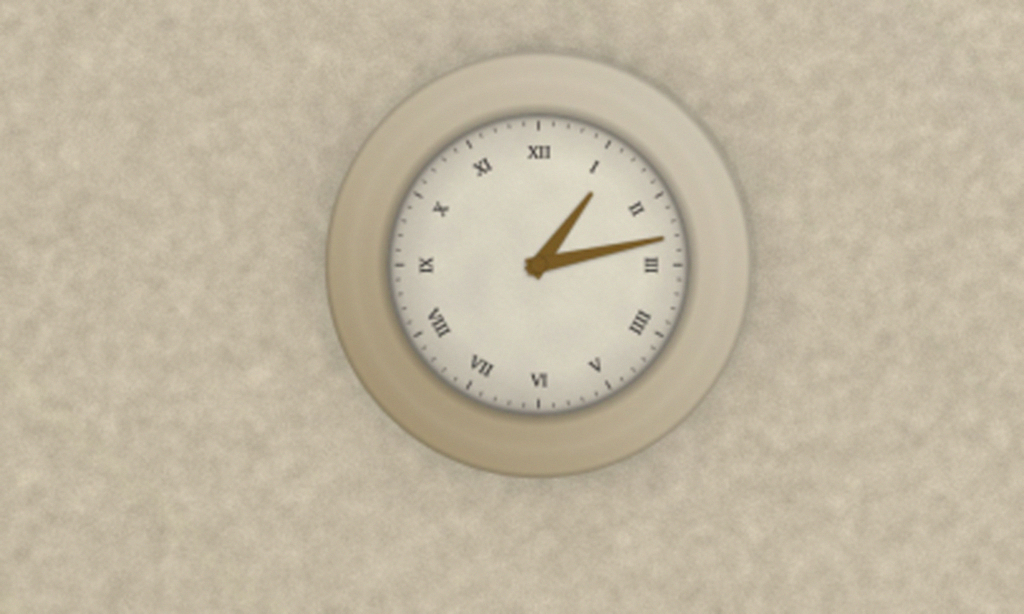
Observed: 1:13
